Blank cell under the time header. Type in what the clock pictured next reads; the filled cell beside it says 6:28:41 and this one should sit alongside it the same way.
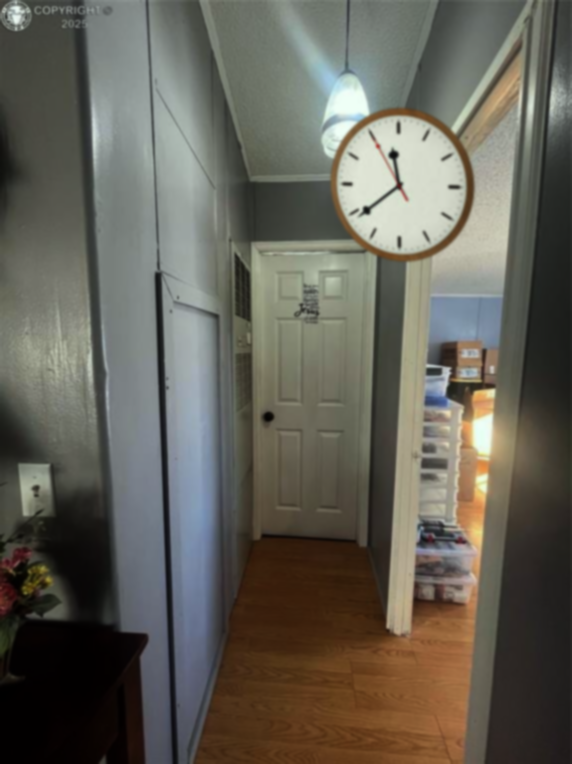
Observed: 11:38:55
